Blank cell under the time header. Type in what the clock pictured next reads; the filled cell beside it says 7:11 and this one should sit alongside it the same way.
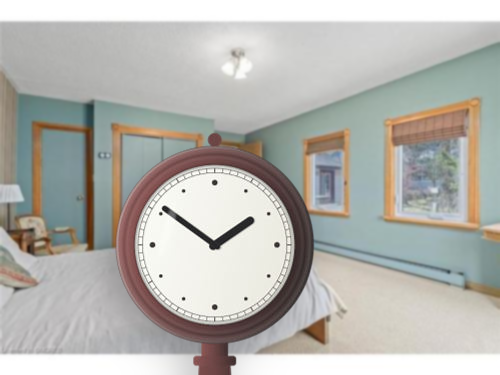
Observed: 1:51
